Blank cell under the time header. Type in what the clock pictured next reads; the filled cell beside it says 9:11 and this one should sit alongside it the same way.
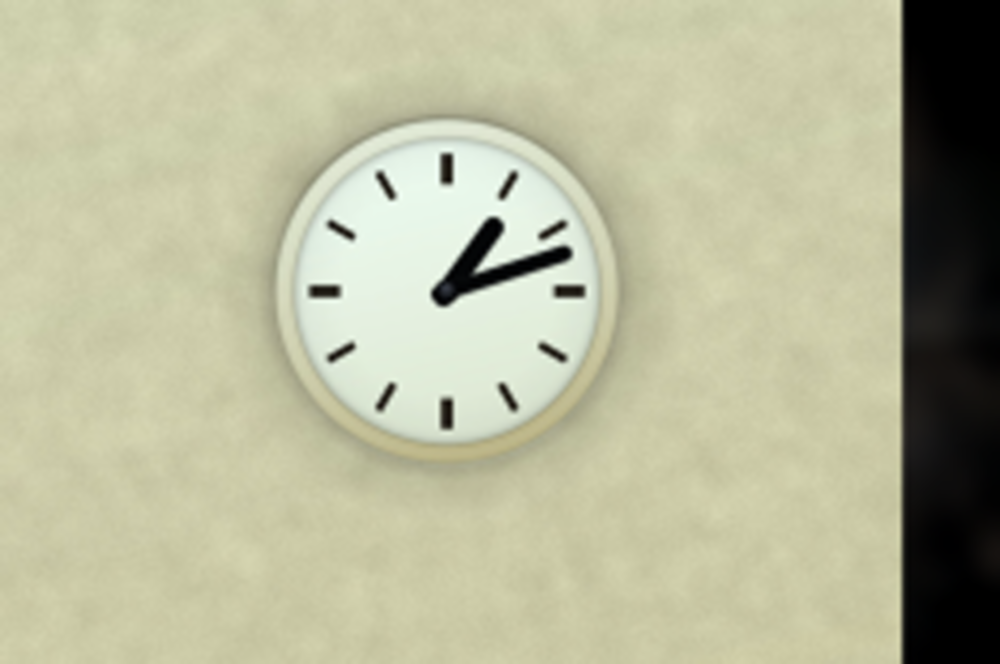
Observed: 1:12
